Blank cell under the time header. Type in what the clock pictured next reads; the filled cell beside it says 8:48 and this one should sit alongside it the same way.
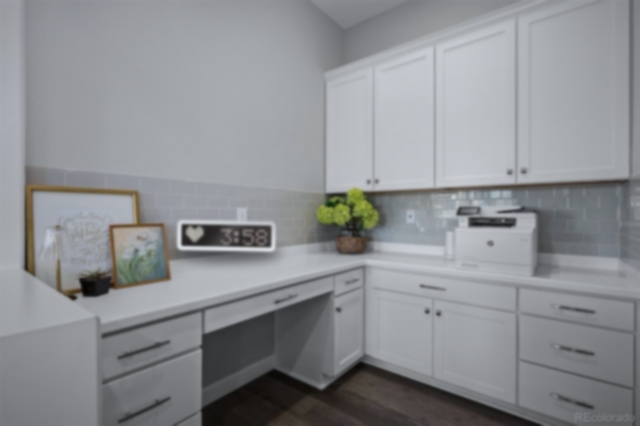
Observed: 3:58
